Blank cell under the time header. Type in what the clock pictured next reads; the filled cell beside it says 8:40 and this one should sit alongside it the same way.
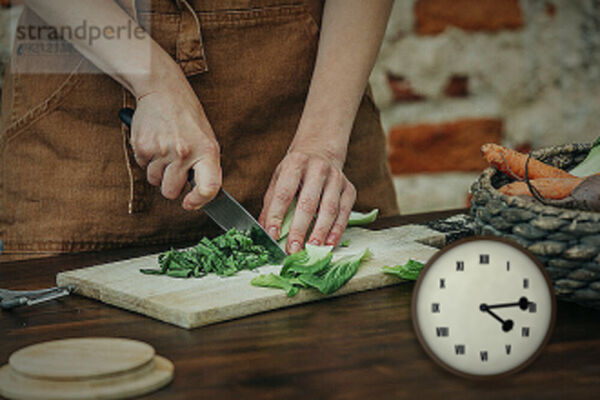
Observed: 4:14
